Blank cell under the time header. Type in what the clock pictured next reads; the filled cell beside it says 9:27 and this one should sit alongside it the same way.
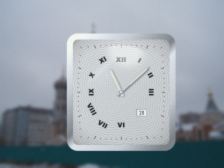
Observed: 11:08
